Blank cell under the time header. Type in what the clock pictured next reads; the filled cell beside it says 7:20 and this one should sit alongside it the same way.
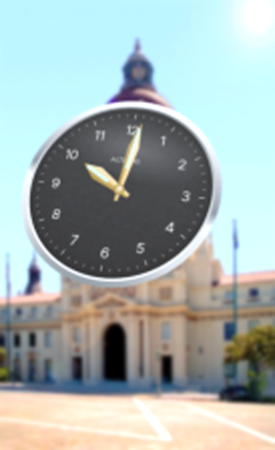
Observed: 10:01
